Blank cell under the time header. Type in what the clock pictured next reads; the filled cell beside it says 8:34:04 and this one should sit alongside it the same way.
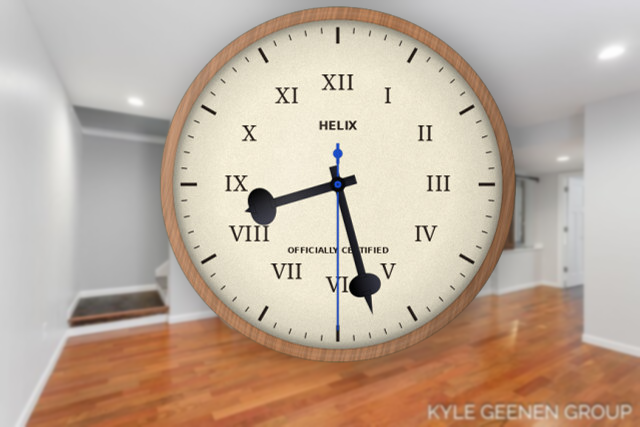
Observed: 8:27:30
